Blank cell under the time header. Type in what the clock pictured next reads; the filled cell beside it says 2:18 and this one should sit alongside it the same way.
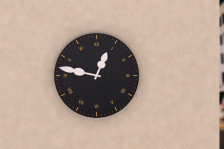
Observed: 12:47
